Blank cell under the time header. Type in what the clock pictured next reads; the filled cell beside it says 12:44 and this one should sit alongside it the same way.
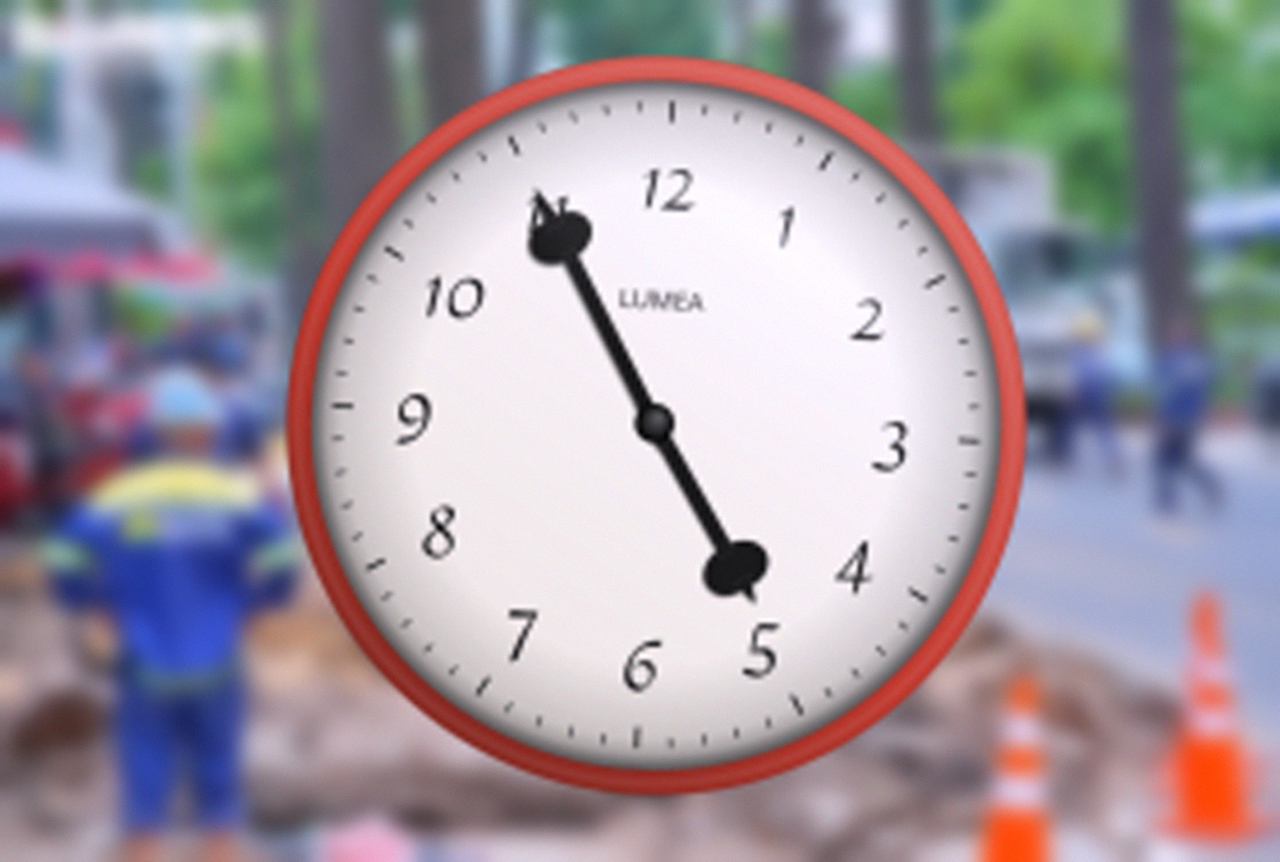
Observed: 4:55
